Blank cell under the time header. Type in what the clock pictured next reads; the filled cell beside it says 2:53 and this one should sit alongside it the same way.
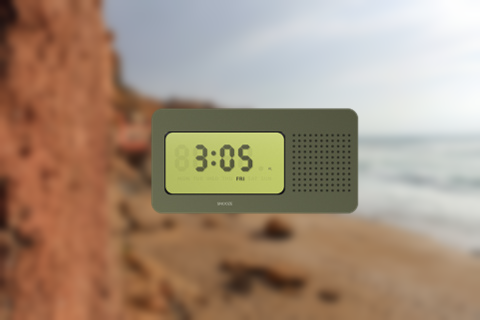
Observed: 3:05
